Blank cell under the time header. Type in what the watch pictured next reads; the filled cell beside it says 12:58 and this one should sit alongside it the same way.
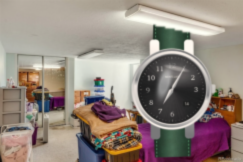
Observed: 7:05
